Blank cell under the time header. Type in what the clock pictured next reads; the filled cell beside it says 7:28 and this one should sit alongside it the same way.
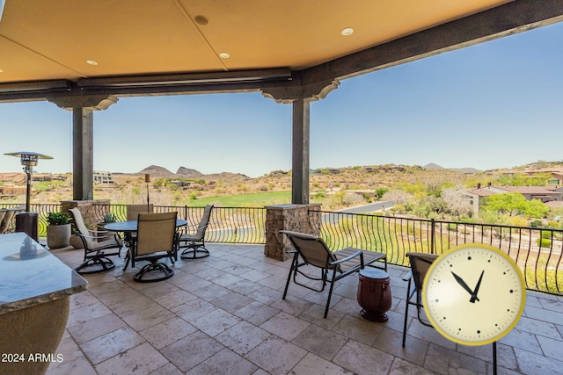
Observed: 12:54
